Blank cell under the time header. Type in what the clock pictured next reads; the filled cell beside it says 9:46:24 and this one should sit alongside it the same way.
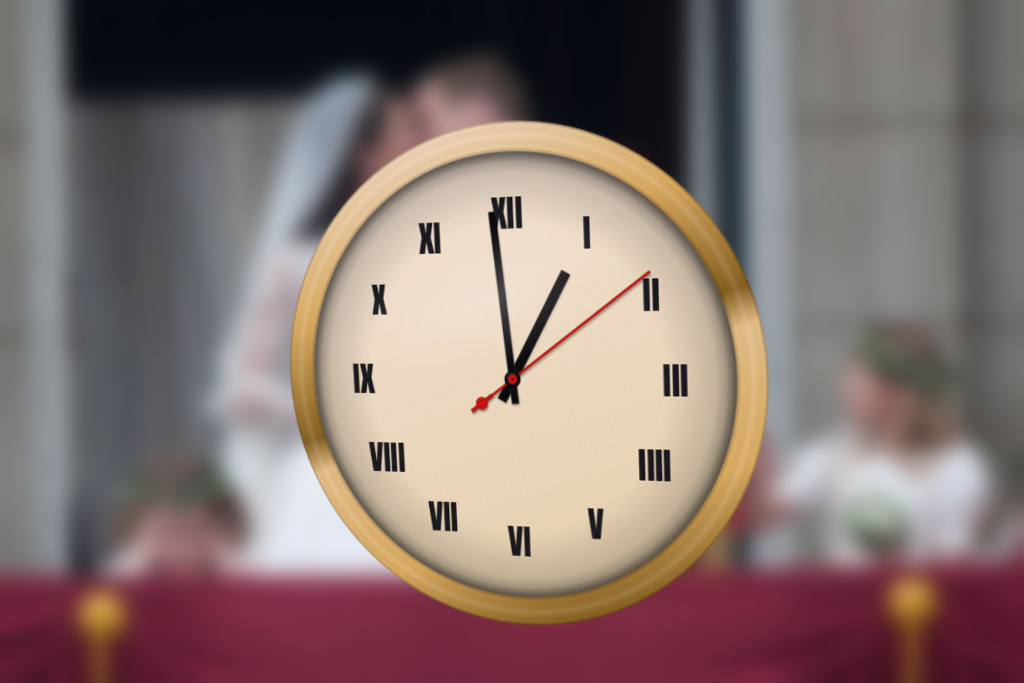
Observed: 12:59:09
